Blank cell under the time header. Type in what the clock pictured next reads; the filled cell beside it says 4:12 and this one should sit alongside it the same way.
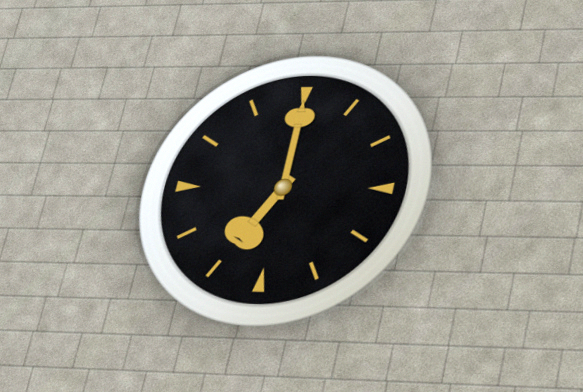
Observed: 7:00
